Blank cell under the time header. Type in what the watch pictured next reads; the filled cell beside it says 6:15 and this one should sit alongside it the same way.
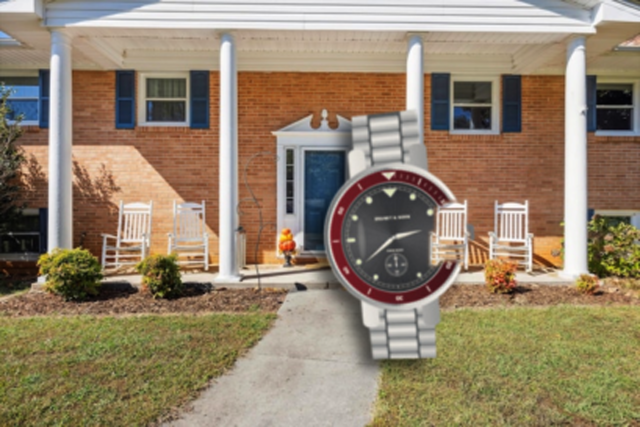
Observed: 2:39
